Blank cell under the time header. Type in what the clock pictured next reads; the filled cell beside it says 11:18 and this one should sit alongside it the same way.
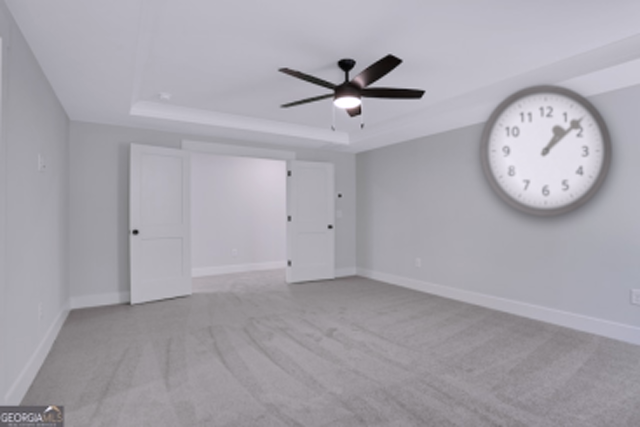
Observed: 1:08
